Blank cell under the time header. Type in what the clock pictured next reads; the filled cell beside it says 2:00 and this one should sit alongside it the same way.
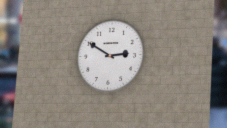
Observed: 2:50
